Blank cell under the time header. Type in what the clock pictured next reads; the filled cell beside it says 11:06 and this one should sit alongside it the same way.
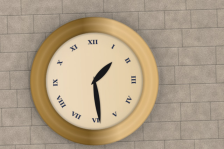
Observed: 1:29
